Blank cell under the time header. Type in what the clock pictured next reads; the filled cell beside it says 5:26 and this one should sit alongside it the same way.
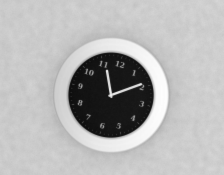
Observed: 11:09
